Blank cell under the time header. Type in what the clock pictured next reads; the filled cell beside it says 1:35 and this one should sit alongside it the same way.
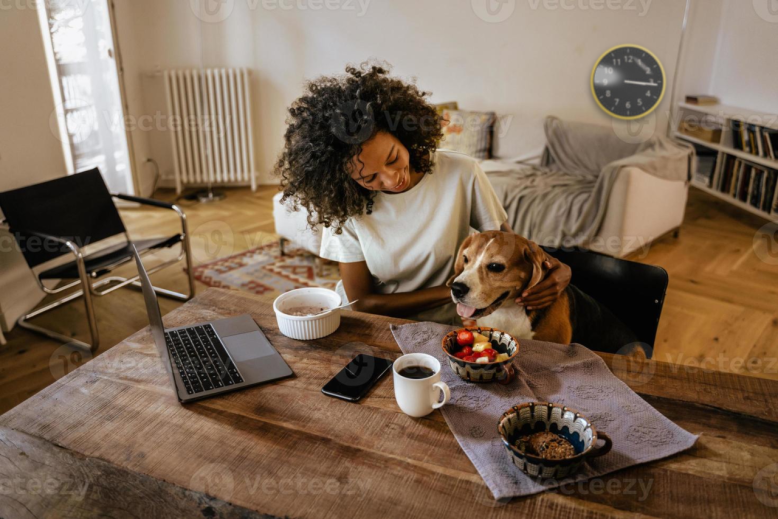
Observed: 3:16
